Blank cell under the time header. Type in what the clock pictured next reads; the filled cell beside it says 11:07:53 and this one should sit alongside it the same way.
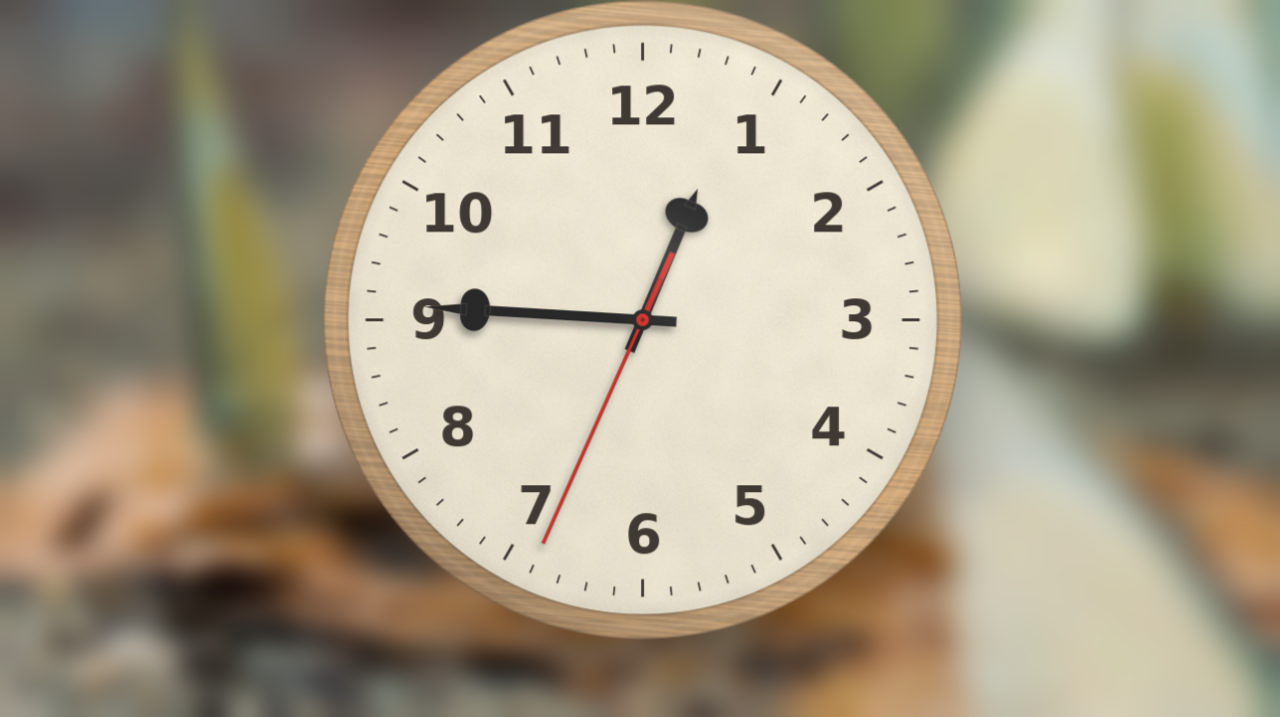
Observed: 12:45:34
